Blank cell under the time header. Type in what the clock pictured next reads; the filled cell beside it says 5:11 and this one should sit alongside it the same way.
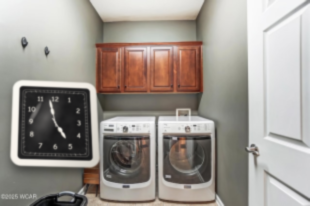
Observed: 4:58
